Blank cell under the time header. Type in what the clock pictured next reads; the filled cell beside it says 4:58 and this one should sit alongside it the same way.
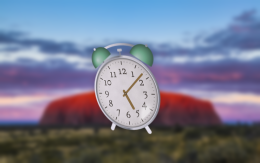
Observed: 5:08
